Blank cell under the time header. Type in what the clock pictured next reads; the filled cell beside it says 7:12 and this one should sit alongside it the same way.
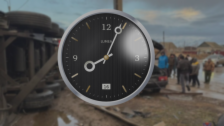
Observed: 8:04
